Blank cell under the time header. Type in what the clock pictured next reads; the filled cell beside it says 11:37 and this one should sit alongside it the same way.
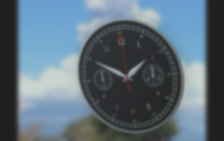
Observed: 1:50
